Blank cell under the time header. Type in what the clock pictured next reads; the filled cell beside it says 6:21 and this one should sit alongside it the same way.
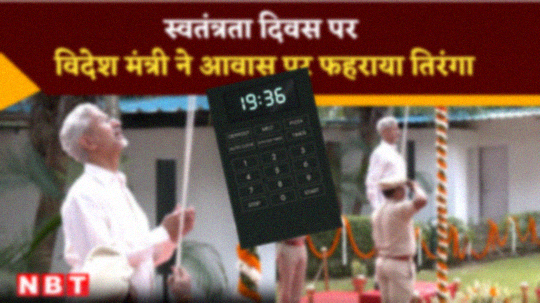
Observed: 19:36
